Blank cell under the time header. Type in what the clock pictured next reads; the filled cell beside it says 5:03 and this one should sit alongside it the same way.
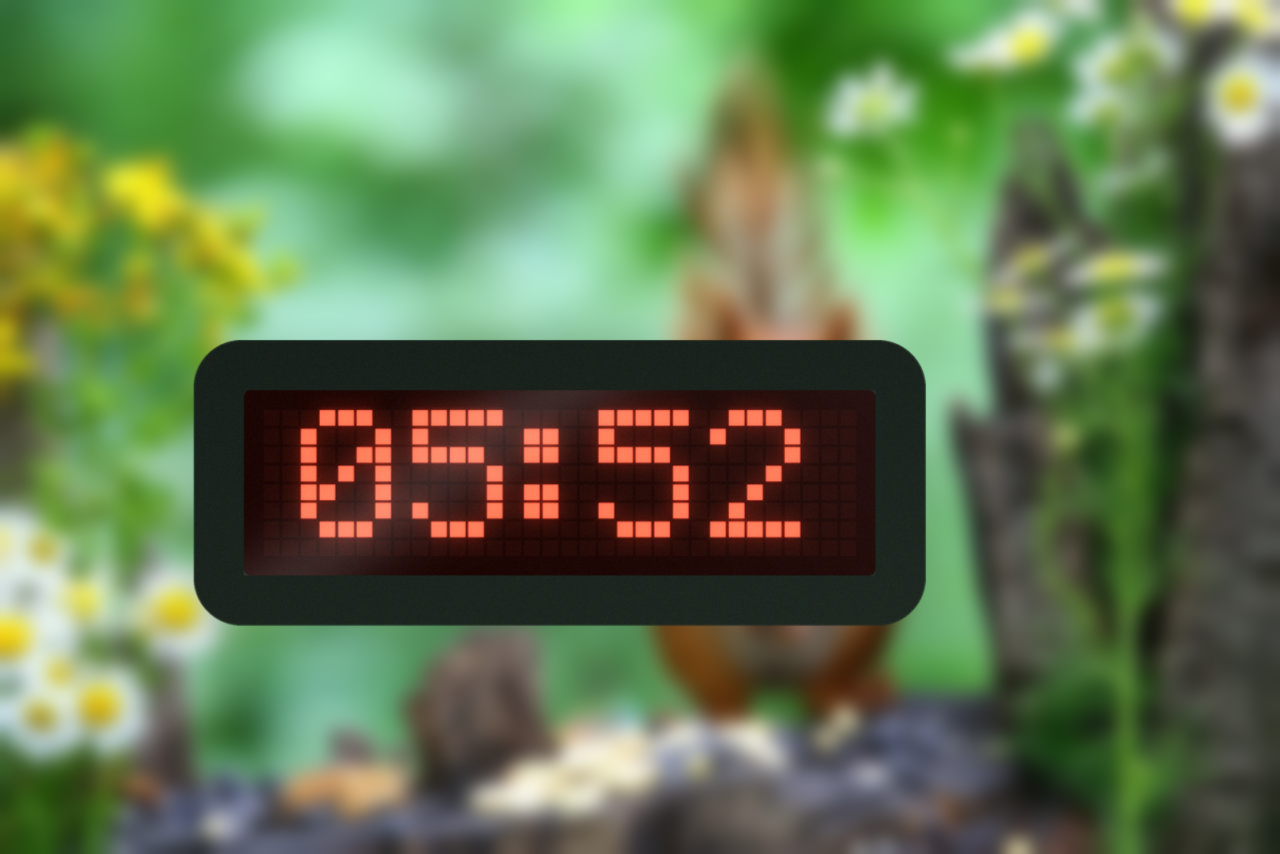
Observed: 5:52
